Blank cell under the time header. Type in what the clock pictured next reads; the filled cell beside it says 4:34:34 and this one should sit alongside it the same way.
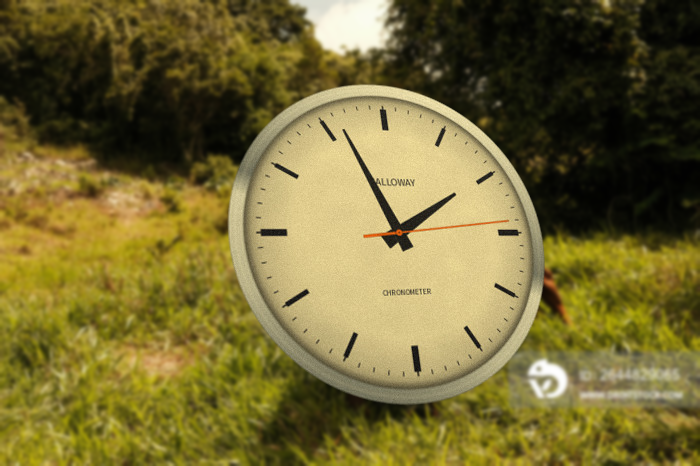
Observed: 1:56:14
